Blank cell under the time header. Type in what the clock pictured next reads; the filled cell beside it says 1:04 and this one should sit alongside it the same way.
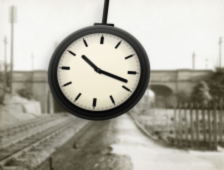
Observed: 10:18
